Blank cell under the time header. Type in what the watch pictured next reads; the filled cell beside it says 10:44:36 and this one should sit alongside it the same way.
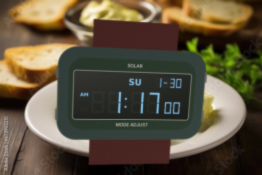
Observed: 1:17:00
